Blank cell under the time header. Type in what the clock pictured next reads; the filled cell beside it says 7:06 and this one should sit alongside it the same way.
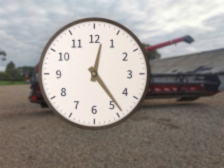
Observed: 12:24
